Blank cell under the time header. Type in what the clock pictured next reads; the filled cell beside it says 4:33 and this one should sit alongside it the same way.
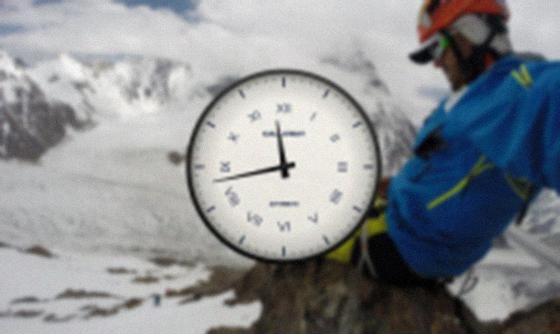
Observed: 11:43
